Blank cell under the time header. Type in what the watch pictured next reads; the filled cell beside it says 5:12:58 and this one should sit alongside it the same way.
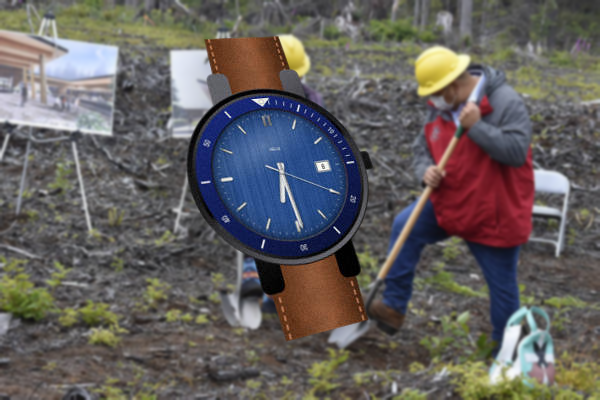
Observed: 6:29:20
